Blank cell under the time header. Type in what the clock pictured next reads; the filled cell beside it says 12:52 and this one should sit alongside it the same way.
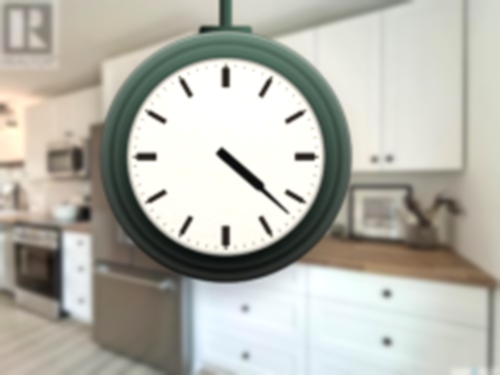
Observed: 4:22
